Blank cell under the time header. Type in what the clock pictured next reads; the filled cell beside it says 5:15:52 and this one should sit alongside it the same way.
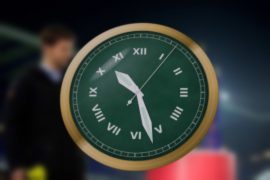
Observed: 10:27:06
